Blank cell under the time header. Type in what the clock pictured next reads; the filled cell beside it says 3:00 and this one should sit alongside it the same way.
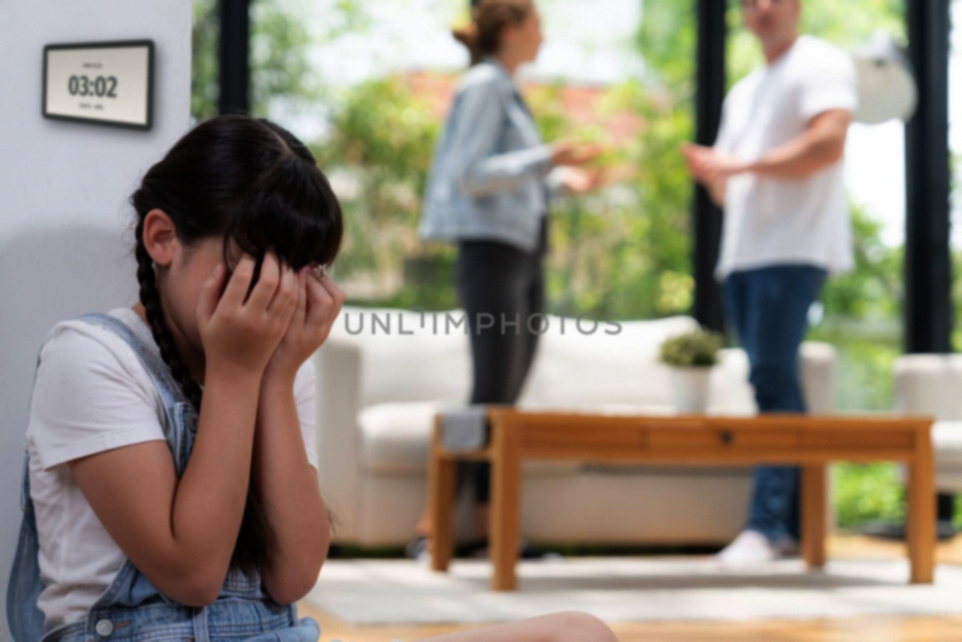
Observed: 3:02
